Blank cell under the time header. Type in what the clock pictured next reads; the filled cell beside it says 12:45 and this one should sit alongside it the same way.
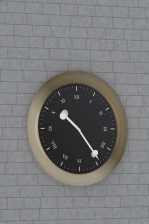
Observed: 10:24
